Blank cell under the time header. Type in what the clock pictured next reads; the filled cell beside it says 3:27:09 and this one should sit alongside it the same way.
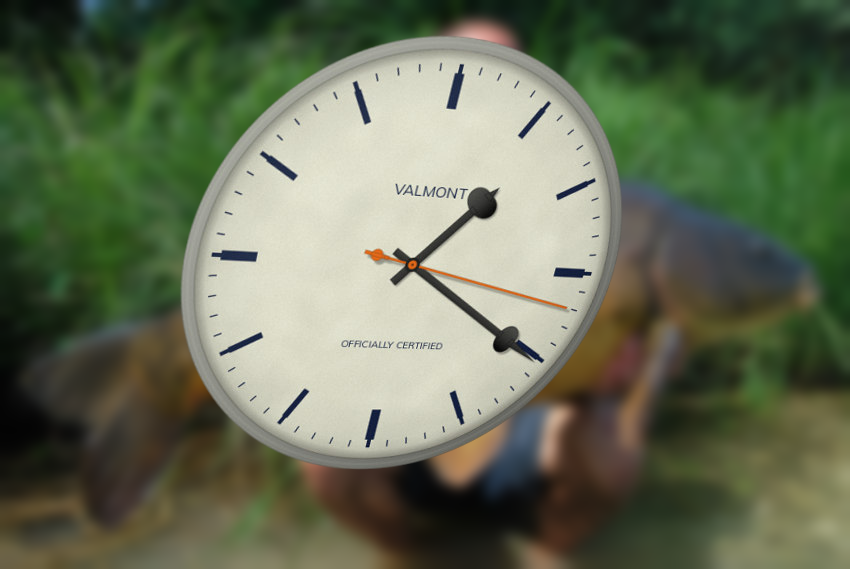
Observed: 1:20:17
